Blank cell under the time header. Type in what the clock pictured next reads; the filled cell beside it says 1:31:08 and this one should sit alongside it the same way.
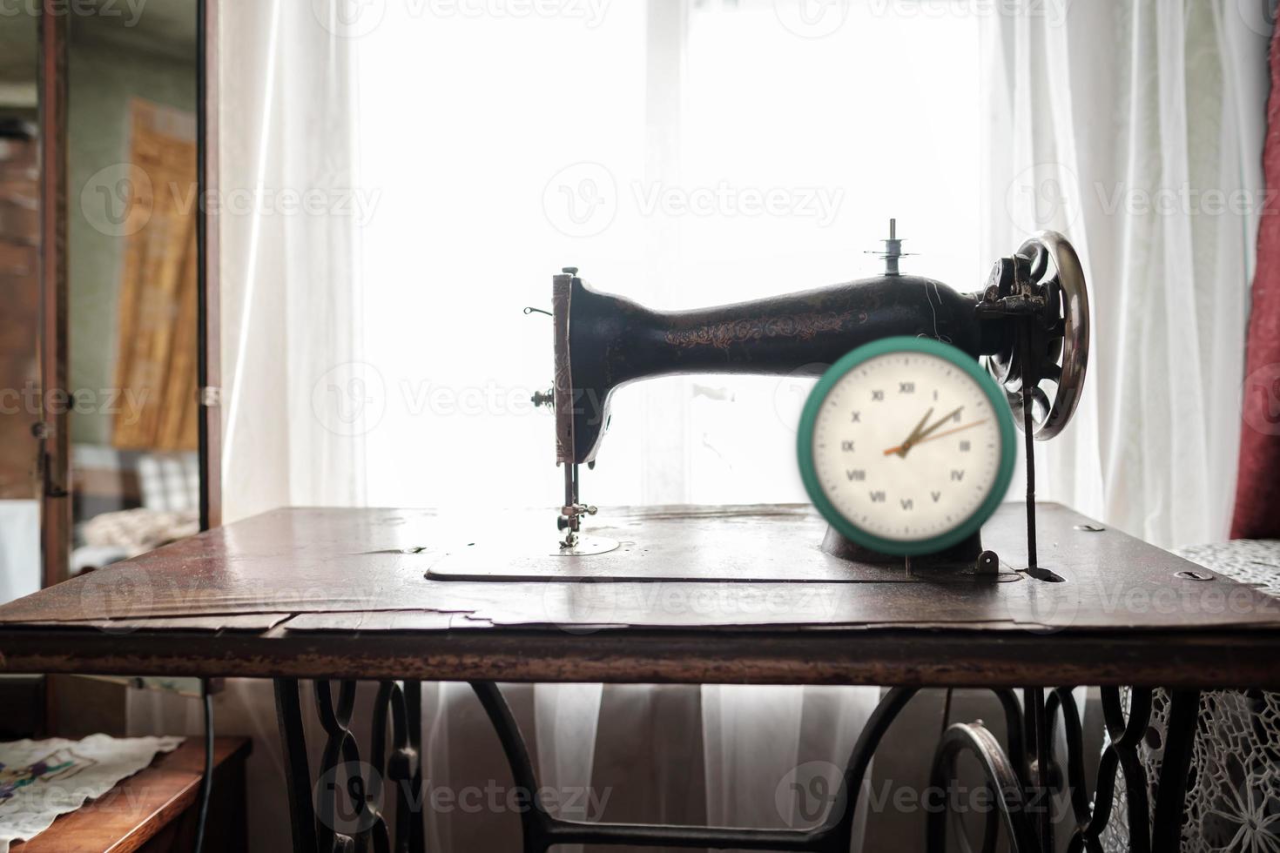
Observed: 1:09:12
